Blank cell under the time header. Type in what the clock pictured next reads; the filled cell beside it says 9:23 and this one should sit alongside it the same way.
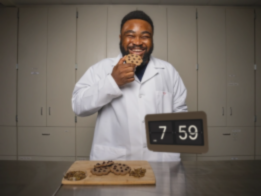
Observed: 7:59
